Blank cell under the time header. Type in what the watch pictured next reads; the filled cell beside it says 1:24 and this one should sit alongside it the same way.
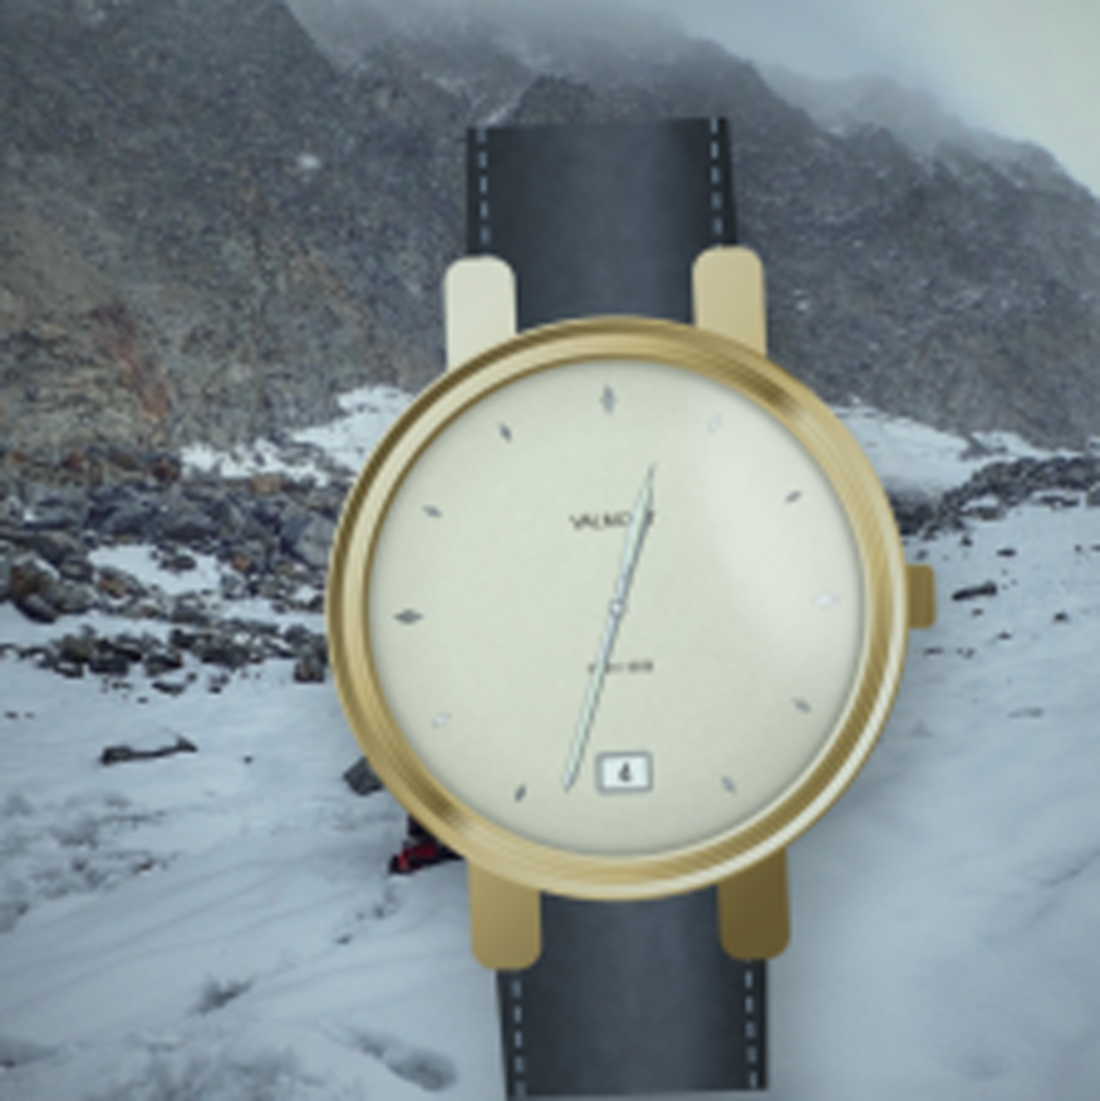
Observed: 12:33
